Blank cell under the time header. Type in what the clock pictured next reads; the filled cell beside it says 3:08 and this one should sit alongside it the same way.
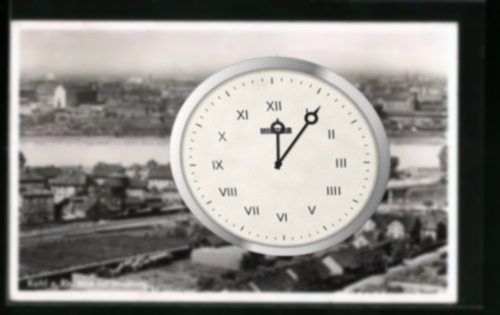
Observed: 12:06
